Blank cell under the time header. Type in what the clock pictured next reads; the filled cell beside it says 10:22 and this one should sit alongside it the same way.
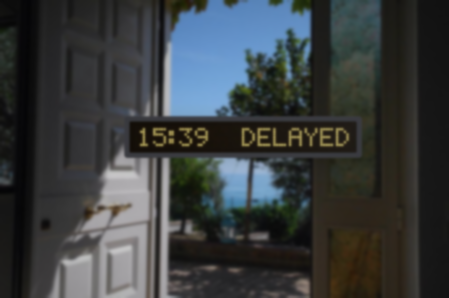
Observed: 15:39
